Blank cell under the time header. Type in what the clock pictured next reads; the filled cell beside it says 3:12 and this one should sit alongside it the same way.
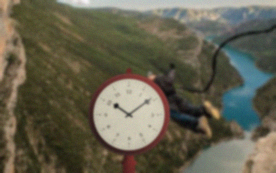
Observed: 10:09
